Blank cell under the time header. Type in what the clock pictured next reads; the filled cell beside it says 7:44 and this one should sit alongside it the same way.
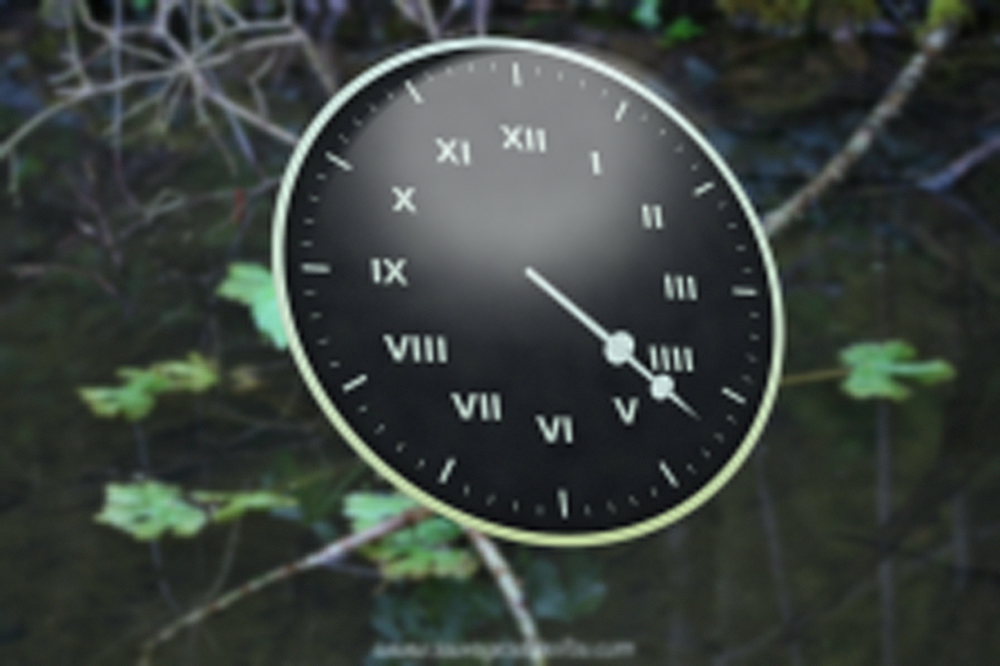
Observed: 4:22
